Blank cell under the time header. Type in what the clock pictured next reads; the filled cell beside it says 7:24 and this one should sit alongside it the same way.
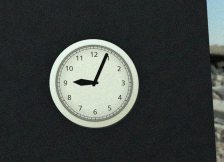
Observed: 9:04
